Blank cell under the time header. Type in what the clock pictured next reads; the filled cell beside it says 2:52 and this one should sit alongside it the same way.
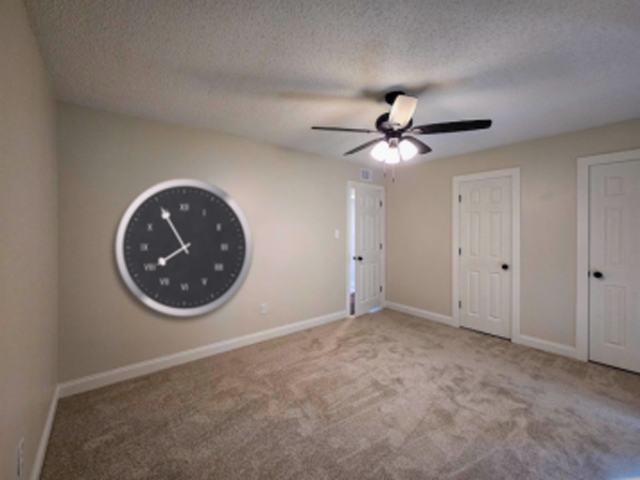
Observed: 7:55
